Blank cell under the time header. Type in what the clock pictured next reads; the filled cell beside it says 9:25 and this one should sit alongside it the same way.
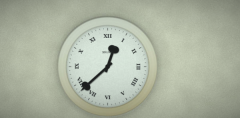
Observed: 12:38
